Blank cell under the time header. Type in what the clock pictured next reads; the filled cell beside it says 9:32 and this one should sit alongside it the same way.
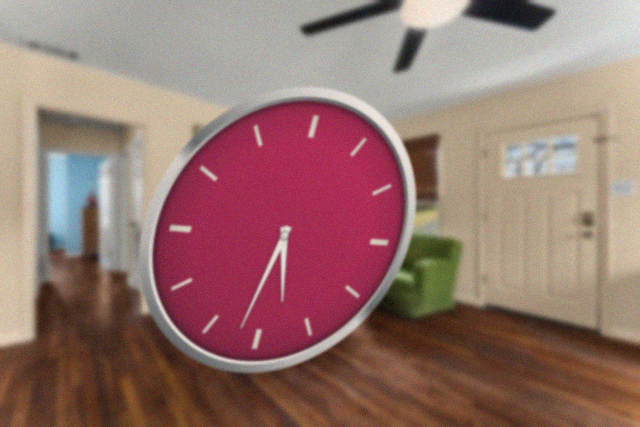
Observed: 5:32
